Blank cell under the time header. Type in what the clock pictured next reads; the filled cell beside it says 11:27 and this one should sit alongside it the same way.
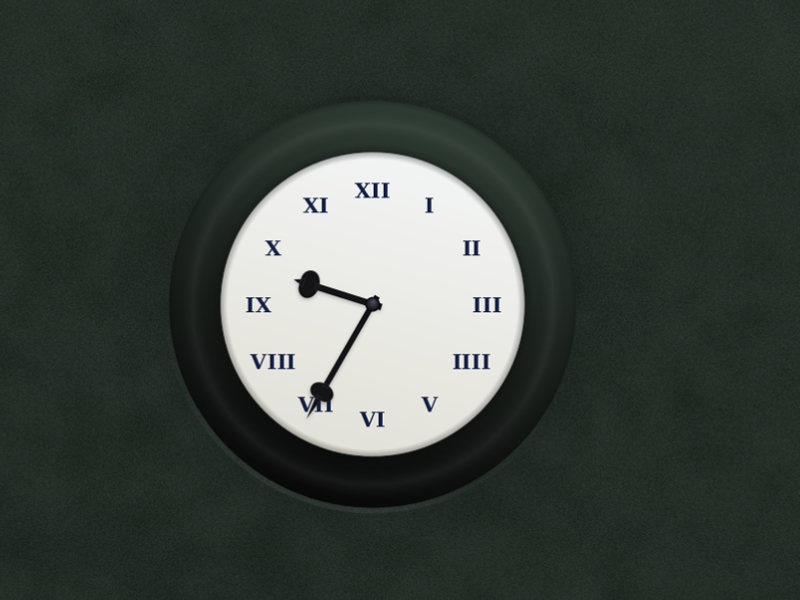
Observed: 9:35
